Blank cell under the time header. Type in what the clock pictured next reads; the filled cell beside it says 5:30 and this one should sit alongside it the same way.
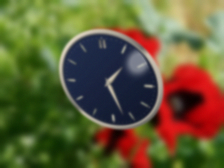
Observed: 1:27
